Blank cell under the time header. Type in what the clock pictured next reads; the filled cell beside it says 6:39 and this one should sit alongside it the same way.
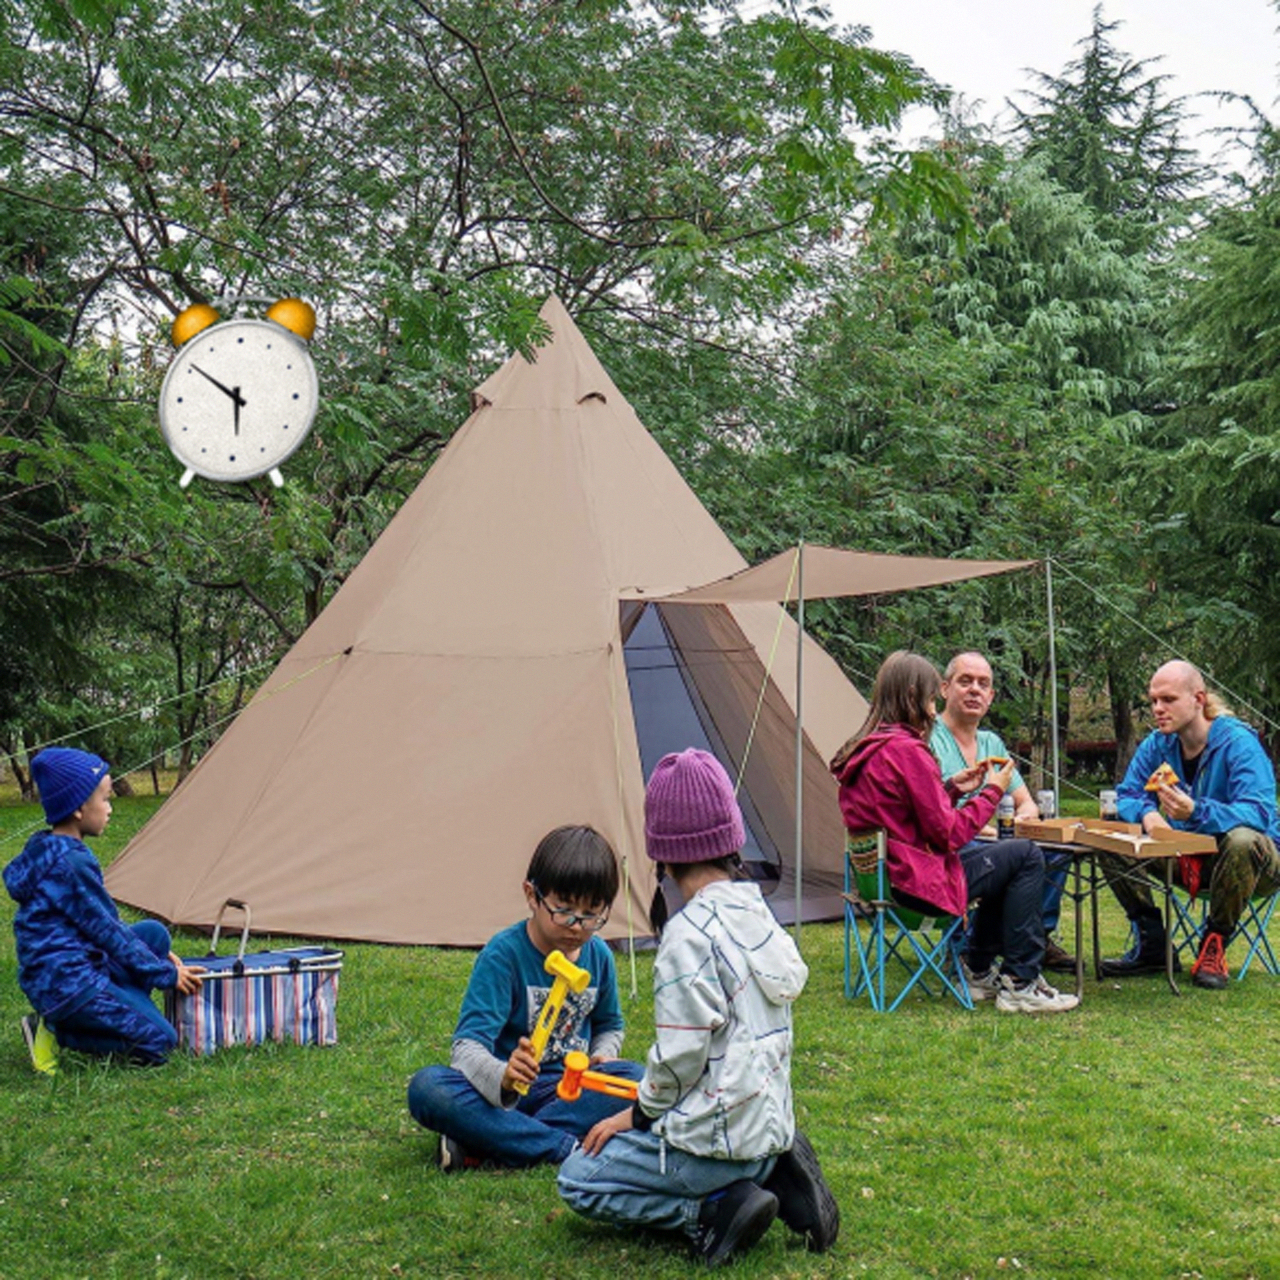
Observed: 5:51
